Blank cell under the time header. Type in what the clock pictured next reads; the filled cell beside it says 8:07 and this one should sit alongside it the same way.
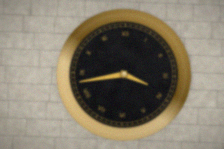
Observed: 3:43
